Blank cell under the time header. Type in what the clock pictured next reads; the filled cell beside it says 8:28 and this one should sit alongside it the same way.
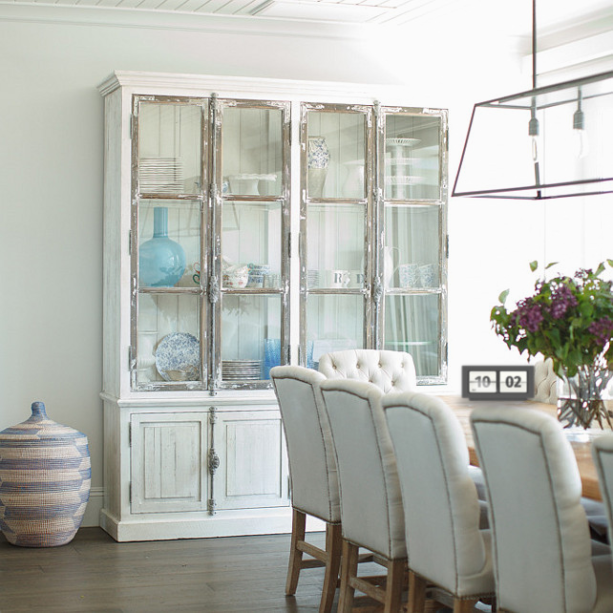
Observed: 10:02
